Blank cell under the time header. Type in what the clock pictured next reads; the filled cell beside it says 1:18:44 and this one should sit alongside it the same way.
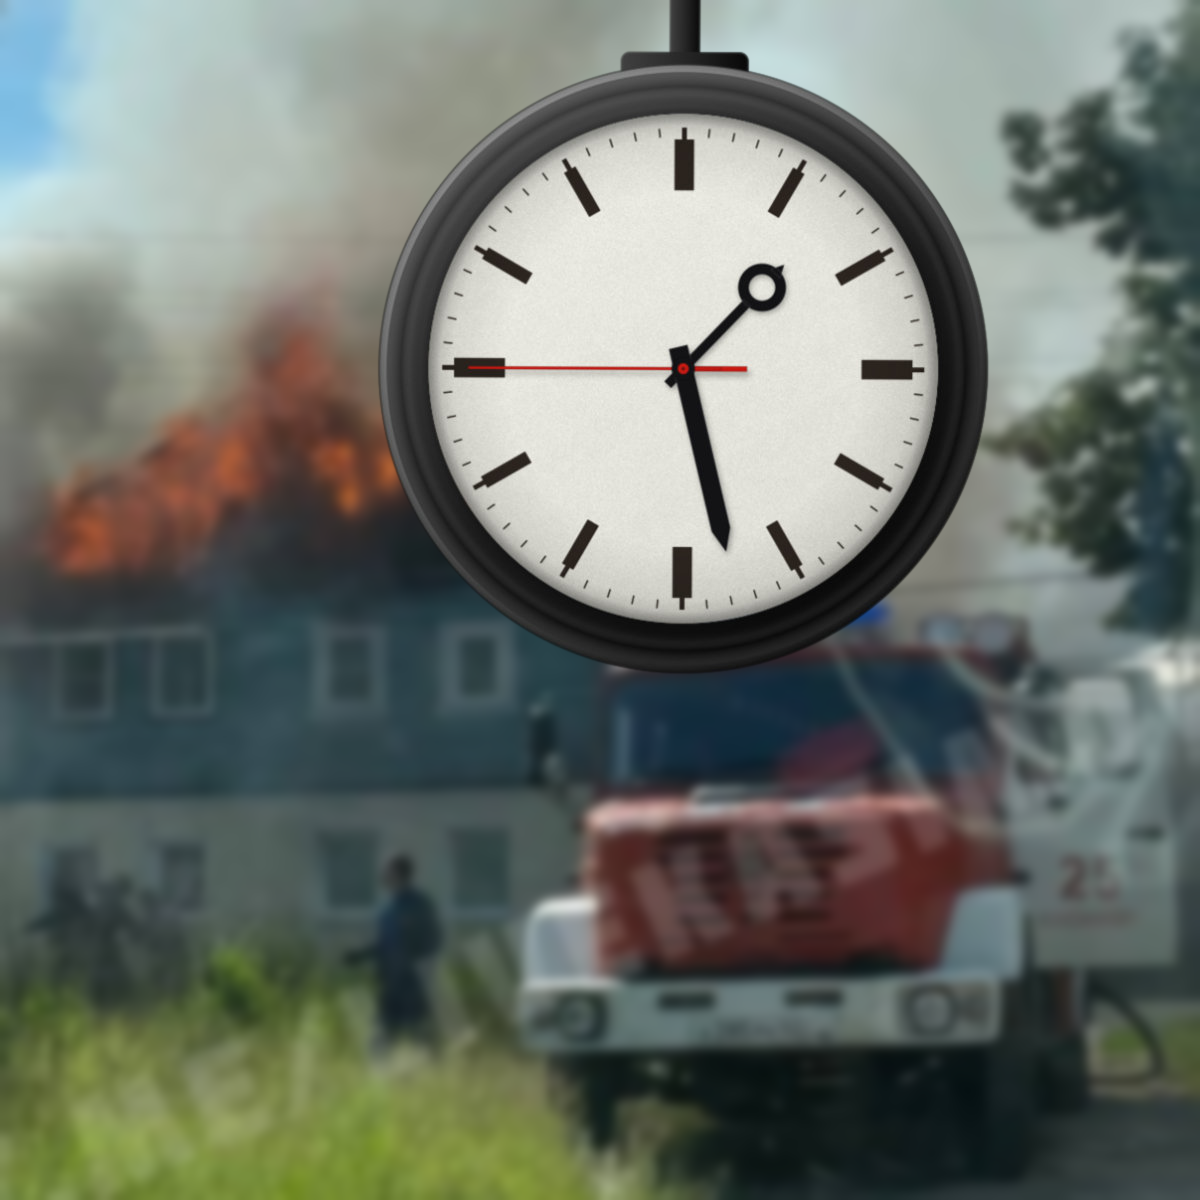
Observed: 1:27:45
